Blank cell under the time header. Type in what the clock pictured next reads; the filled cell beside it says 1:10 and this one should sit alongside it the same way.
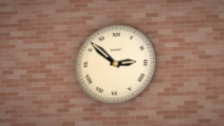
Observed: 2:52
